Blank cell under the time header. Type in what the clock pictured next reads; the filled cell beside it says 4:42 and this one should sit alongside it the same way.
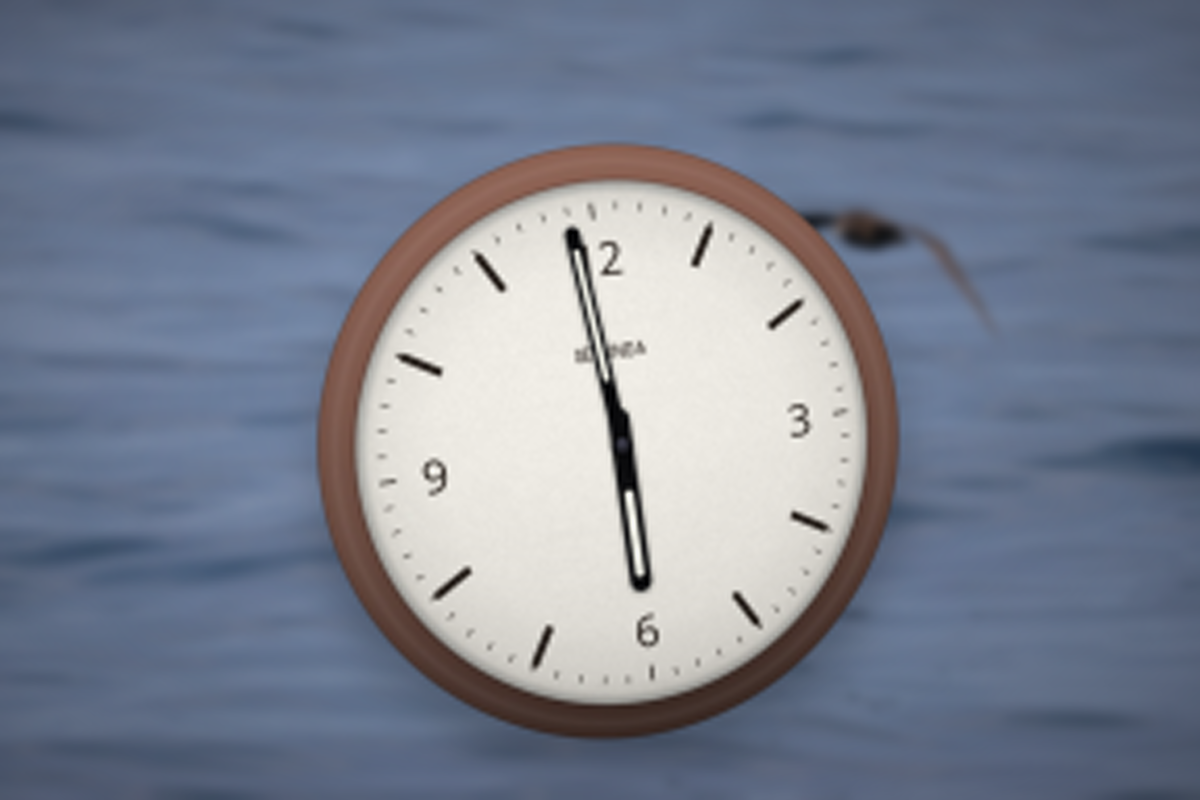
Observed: 5:59
